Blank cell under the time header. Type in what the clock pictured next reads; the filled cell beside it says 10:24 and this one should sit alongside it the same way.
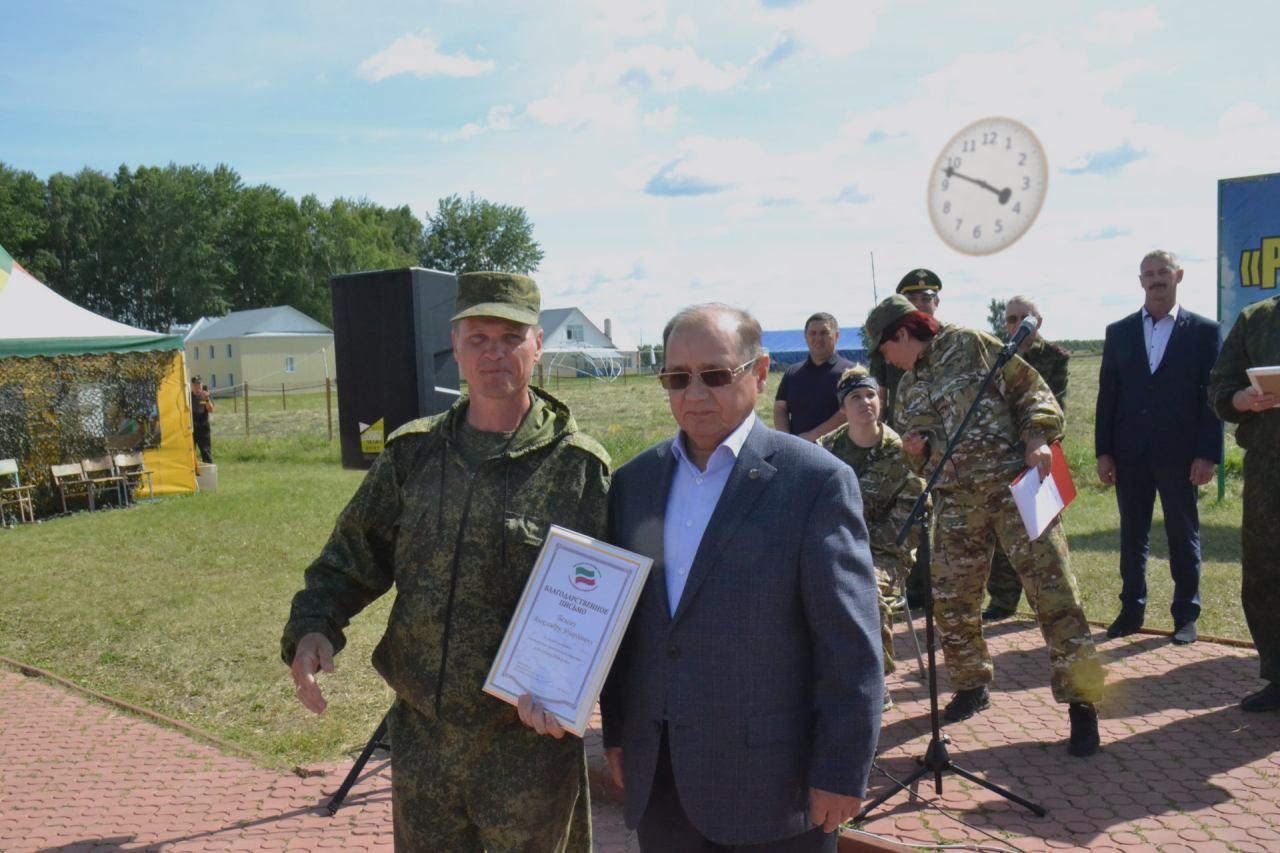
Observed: 3:48
